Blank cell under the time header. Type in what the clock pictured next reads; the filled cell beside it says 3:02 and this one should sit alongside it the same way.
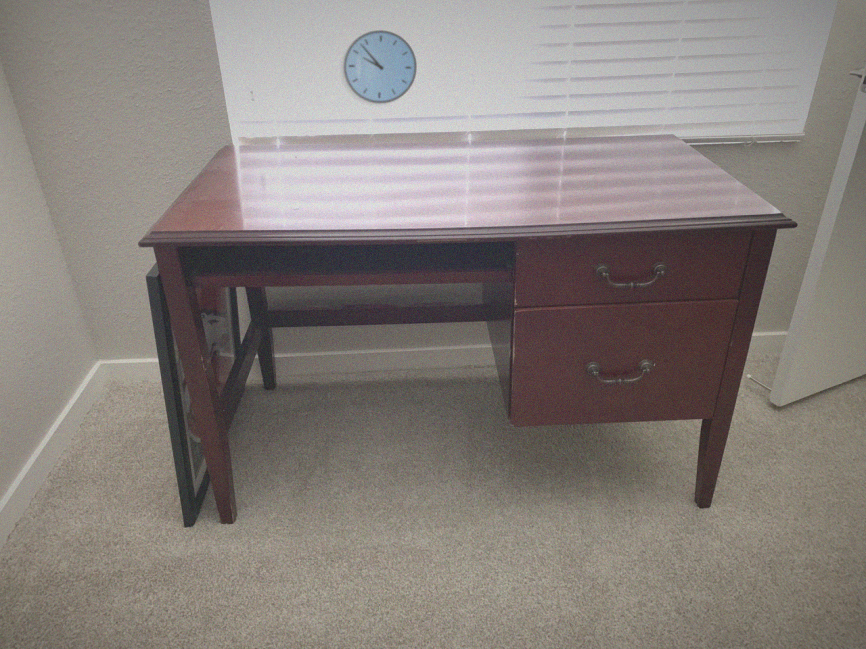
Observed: 9:53
